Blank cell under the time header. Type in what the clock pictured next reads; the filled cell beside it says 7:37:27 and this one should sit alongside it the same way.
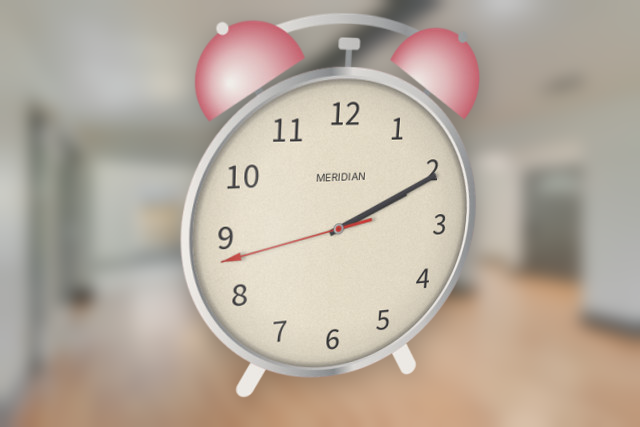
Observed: 2:10:43
